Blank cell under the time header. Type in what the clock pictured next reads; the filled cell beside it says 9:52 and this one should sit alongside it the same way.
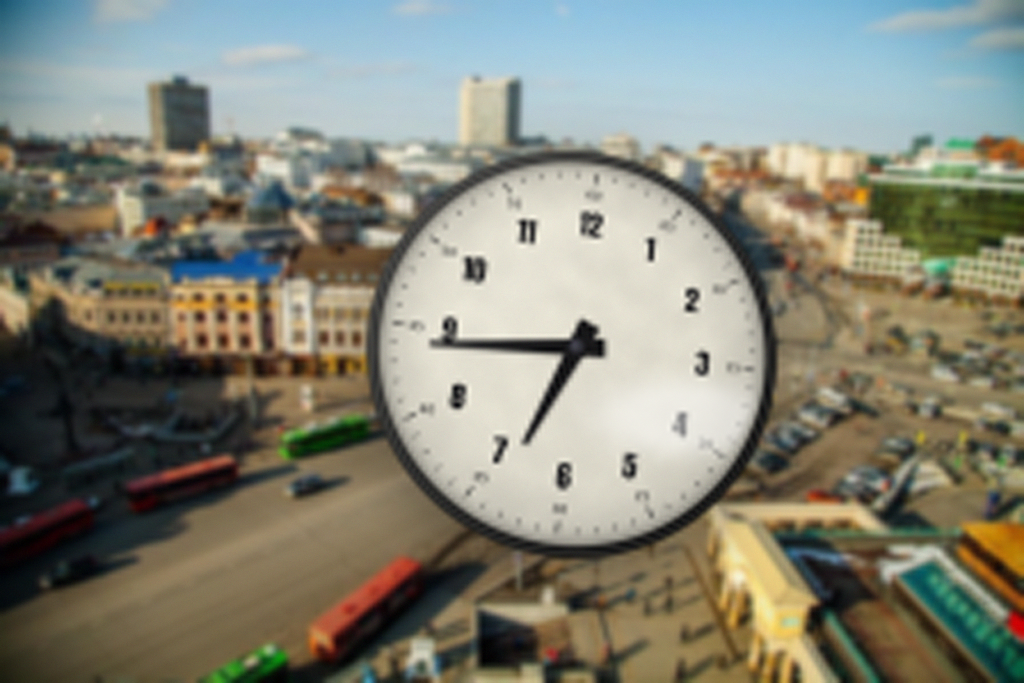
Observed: 6:44
